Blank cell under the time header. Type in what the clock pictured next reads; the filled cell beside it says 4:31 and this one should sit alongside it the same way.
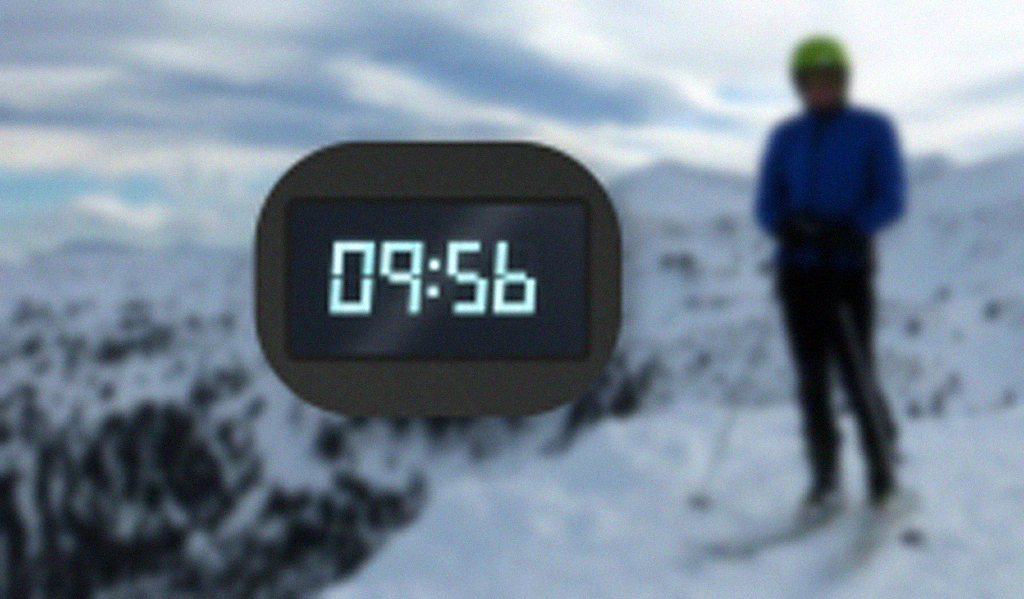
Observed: 9:56
